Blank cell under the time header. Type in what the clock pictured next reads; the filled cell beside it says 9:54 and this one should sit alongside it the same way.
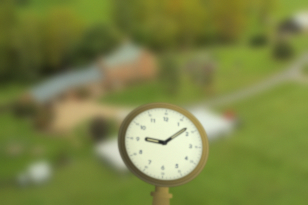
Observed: 9:08
